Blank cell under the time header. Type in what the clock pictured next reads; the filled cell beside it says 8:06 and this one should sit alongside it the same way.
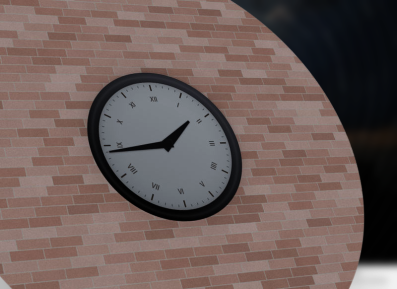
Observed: 1:44
